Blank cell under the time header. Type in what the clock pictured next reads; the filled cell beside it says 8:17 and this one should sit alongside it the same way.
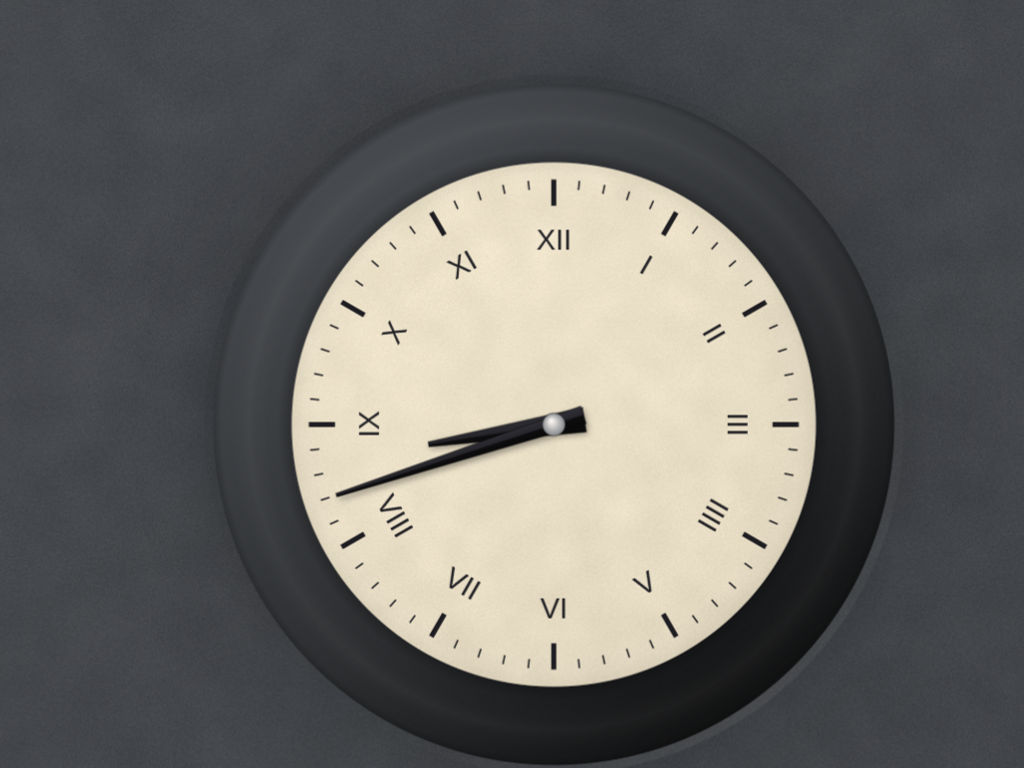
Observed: 8:42
